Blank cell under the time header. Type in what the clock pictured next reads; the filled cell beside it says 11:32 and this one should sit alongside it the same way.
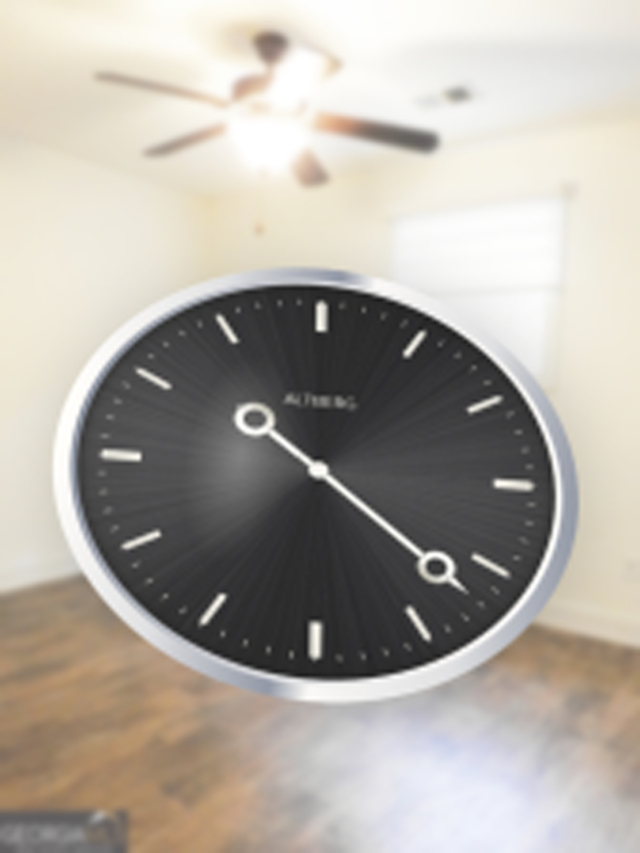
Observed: 10:22
